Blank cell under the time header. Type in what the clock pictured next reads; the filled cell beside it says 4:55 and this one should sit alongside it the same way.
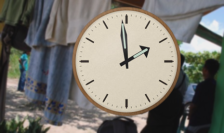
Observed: 1:59
